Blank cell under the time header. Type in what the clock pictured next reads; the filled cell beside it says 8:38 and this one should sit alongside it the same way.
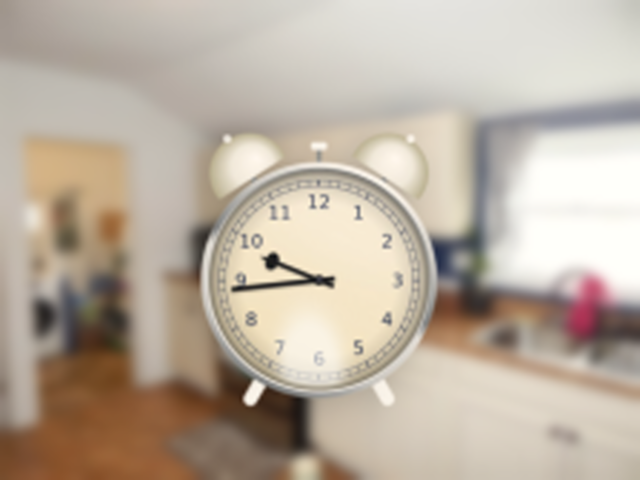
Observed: 9:44
